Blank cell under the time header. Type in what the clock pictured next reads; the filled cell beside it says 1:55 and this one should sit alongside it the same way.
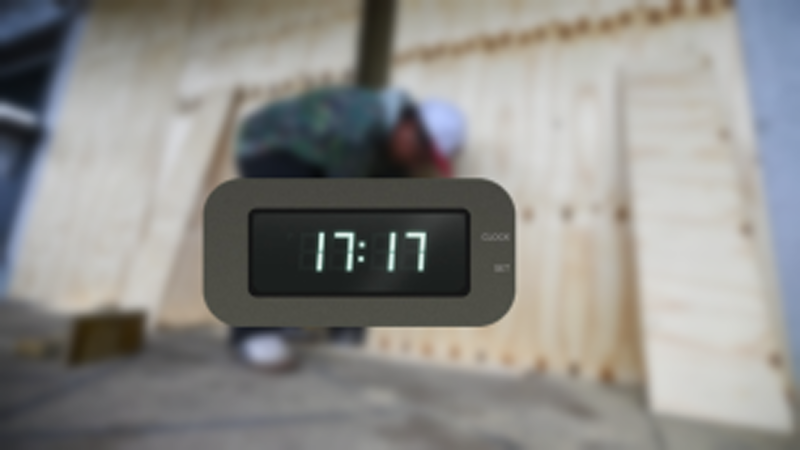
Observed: 17:17
